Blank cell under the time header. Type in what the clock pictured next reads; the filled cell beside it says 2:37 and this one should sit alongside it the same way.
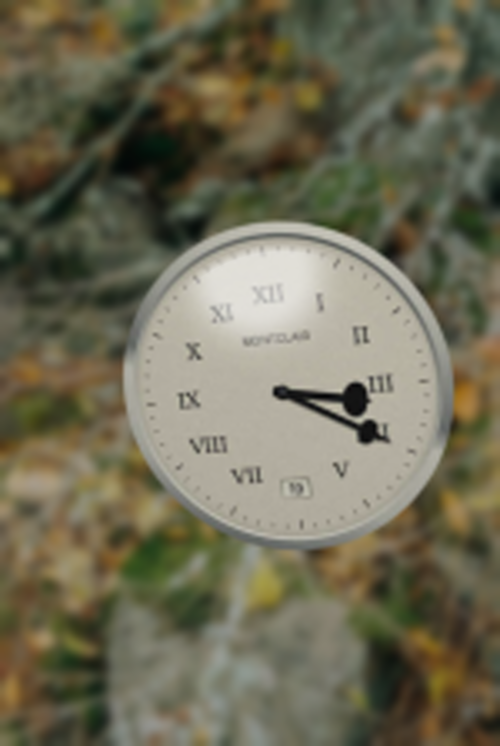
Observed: 3:20
